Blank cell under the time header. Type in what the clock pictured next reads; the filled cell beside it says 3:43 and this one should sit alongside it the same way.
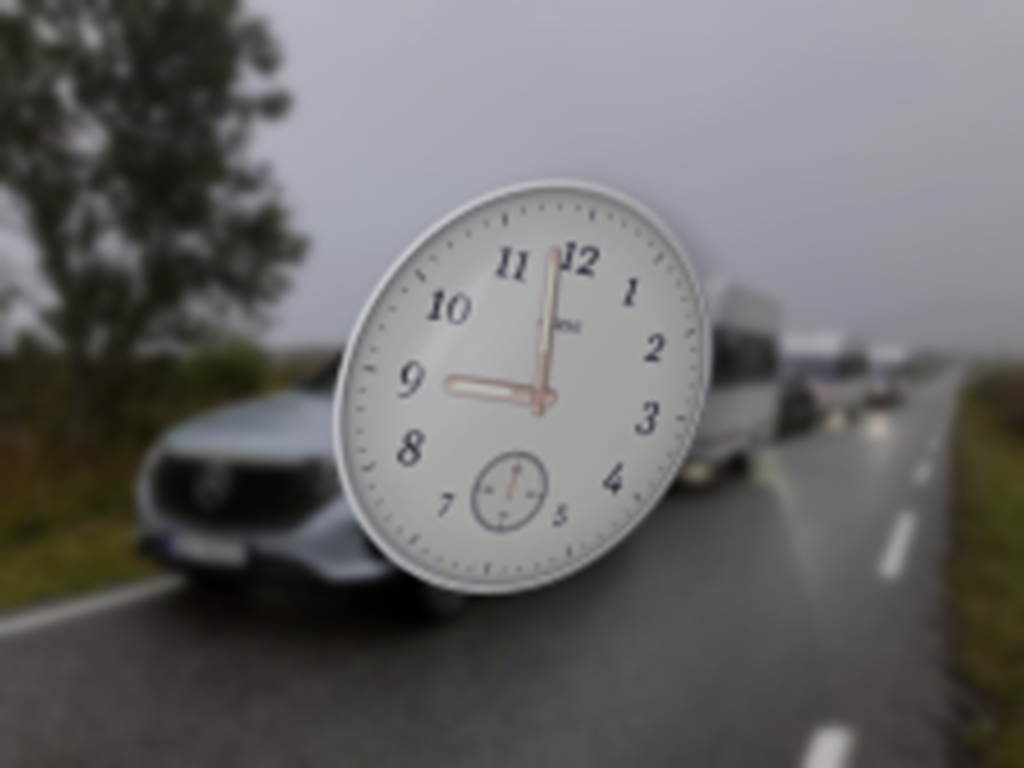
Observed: 8:58
